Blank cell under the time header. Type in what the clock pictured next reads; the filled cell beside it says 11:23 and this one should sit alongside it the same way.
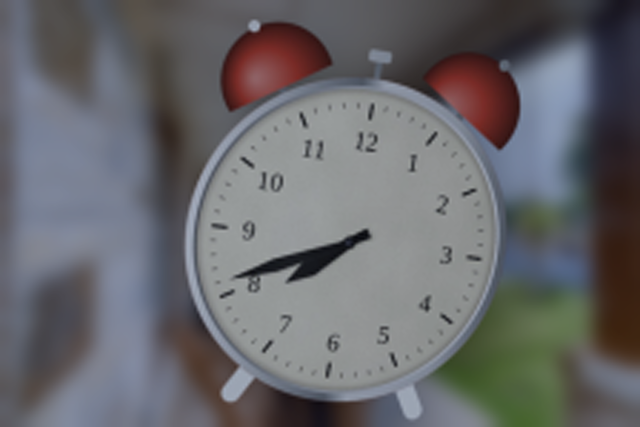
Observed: 7:41
